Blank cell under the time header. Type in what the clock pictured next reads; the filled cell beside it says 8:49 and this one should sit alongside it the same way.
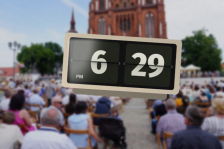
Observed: 6:29
